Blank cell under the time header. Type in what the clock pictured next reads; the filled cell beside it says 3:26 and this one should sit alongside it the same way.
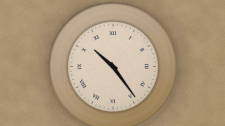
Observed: 10:24
